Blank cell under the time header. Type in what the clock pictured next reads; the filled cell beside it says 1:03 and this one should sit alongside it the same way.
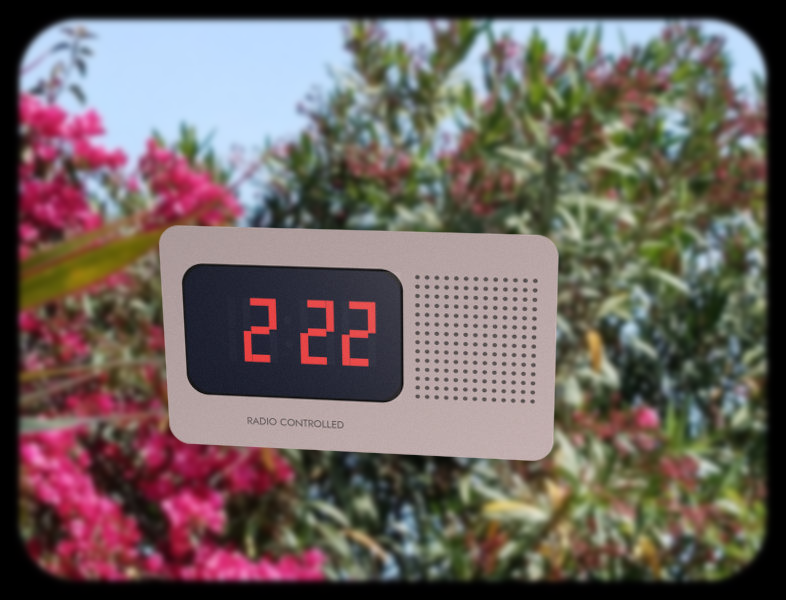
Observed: 2:22
